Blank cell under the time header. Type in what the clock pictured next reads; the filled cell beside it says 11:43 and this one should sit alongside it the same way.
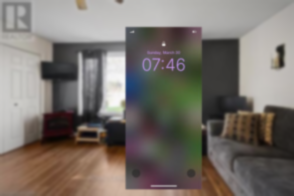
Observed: 7:46
